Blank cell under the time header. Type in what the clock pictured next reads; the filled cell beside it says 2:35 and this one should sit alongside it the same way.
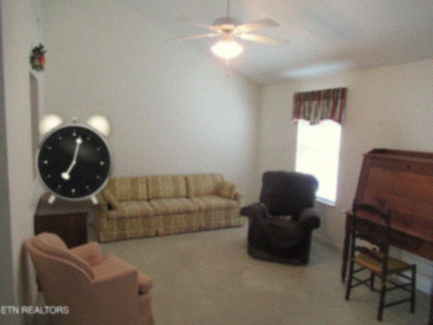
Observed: 7:02
